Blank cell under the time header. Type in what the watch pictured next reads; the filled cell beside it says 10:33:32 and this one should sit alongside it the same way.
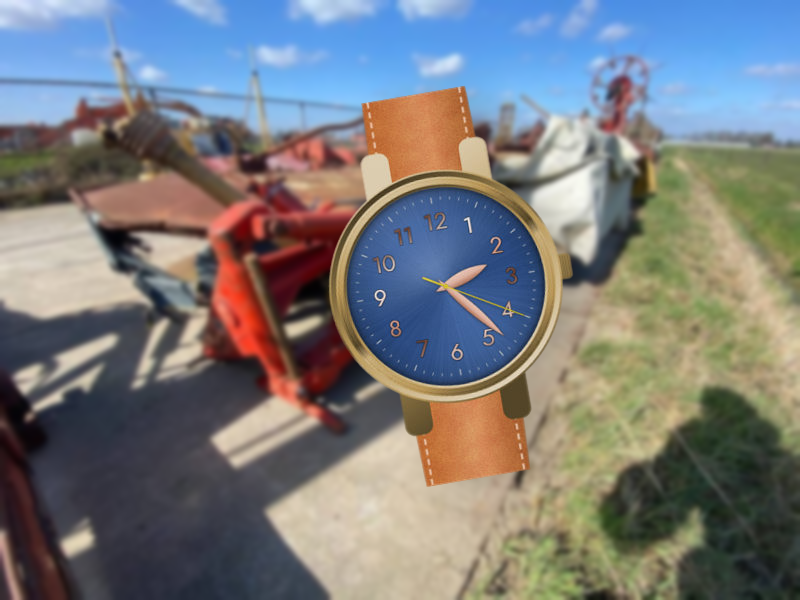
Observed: 2:23:20
